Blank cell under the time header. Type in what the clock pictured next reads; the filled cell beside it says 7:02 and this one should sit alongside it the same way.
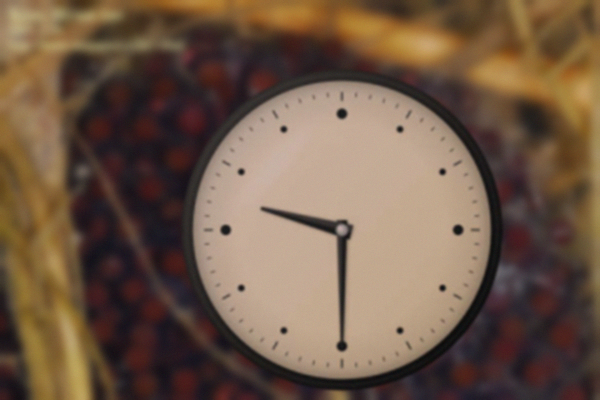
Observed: 9:30
